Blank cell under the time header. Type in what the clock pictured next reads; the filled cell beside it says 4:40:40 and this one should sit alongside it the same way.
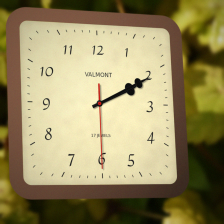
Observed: 2:10:30
